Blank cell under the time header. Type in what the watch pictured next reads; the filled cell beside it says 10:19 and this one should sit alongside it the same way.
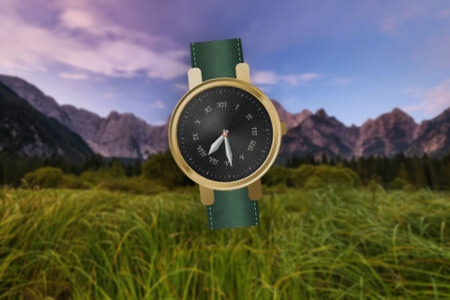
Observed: 7:29
